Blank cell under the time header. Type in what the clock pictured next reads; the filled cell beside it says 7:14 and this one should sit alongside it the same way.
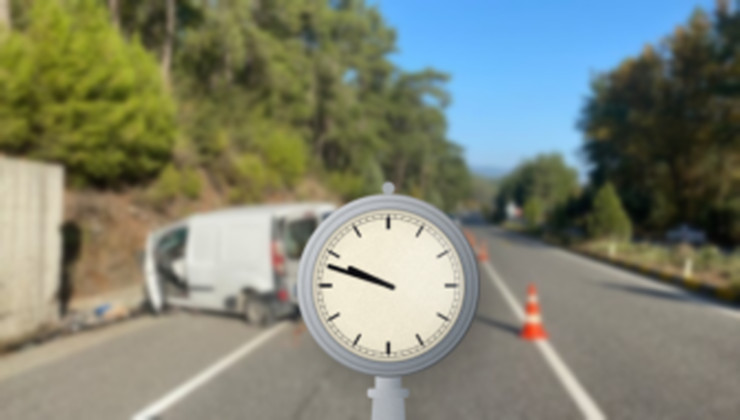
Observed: 9:48
